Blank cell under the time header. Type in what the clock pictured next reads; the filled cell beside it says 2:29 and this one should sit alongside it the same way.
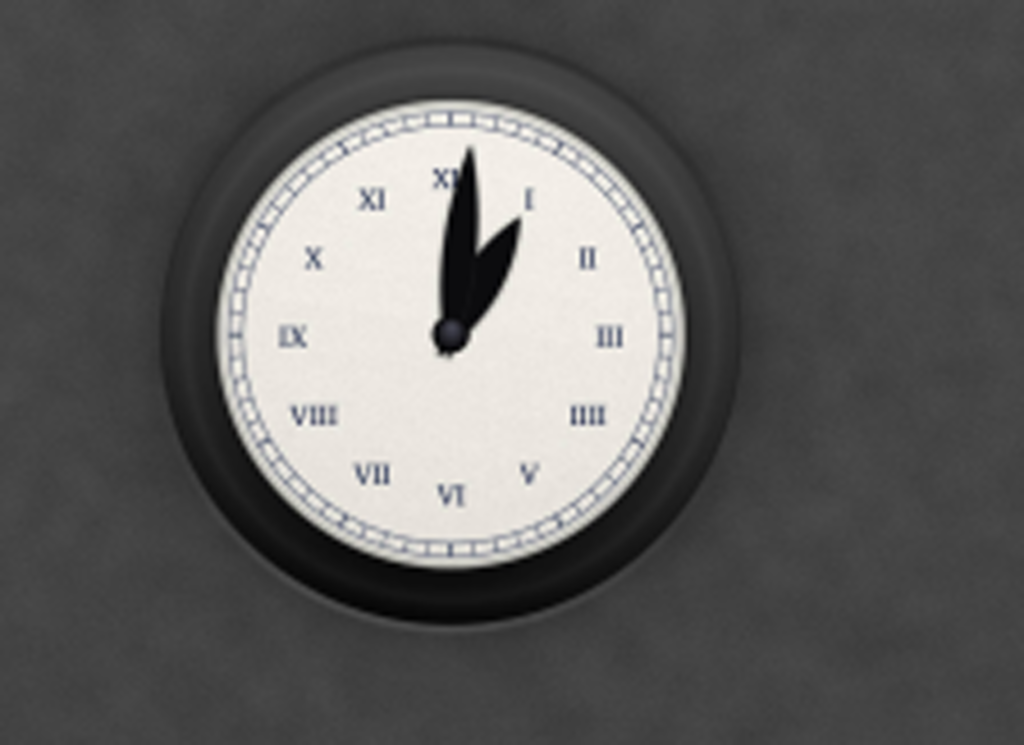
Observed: 1:01
